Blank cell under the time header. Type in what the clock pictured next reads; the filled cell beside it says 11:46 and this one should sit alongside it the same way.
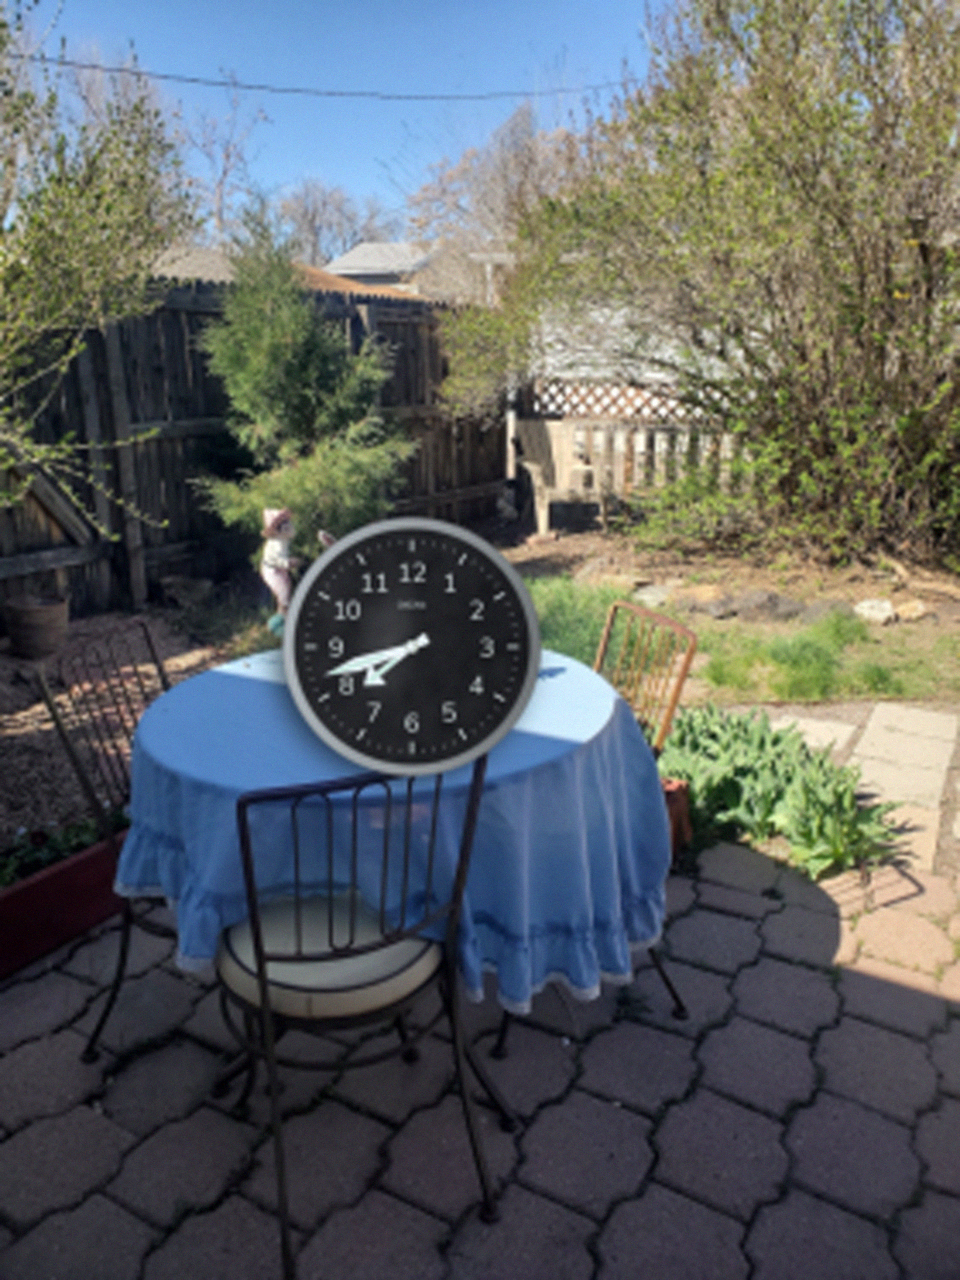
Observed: 7:42
